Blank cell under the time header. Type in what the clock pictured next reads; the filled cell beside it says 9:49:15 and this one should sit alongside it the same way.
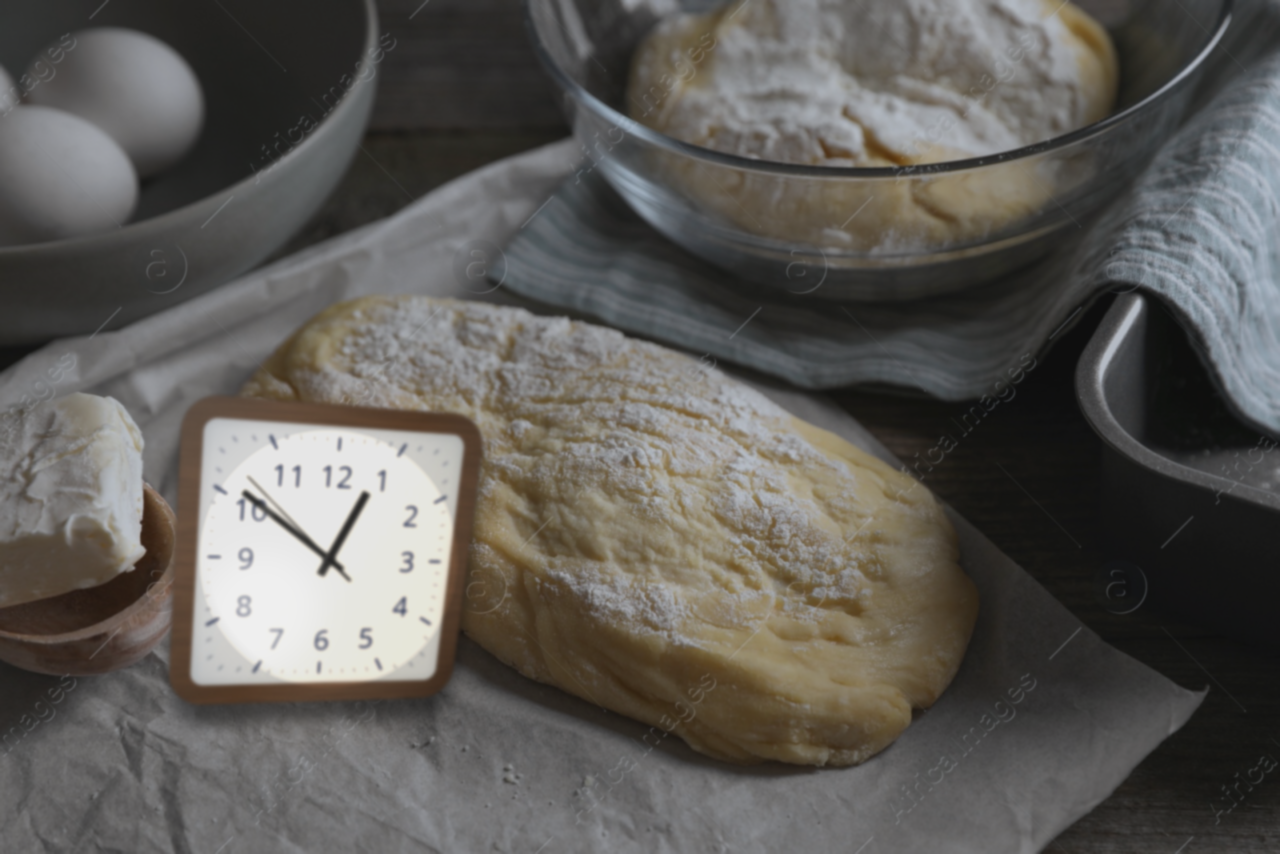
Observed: 12:50:52
